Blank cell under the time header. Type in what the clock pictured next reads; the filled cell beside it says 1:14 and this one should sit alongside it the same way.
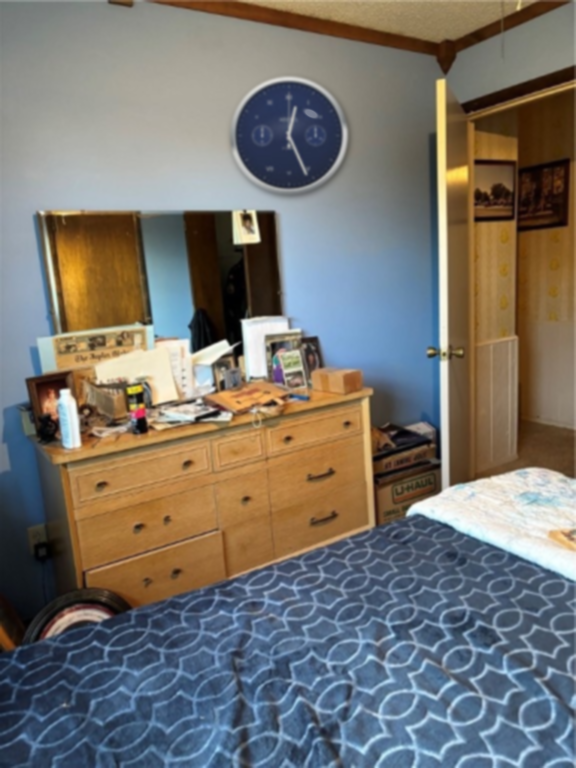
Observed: 12:26
